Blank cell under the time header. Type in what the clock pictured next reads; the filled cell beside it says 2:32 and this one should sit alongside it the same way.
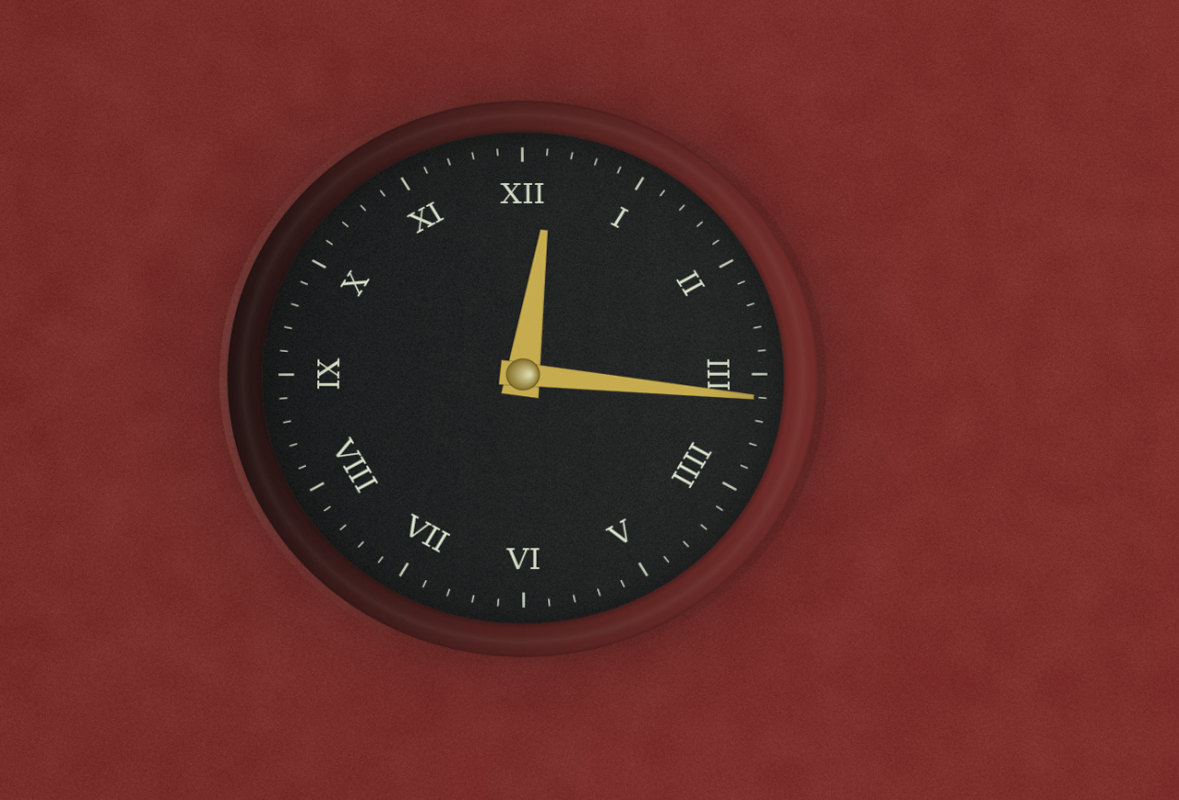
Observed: 12:16
